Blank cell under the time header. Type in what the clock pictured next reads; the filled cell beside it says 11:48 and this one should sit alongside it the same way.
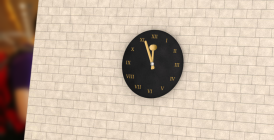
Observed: 11:56
